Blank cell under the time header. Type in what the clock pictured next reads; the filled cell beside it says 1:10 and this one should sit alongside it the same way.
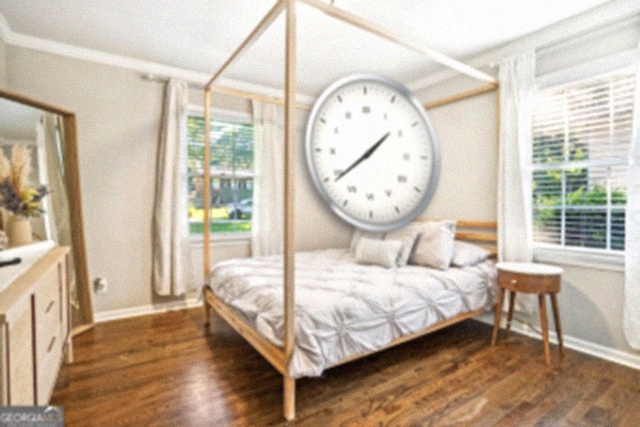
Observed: 1:39
